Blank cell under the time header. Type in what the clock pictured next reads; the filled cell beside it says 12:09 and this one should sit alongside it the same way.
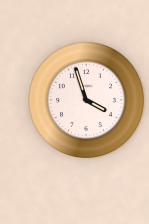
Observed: 3:57
